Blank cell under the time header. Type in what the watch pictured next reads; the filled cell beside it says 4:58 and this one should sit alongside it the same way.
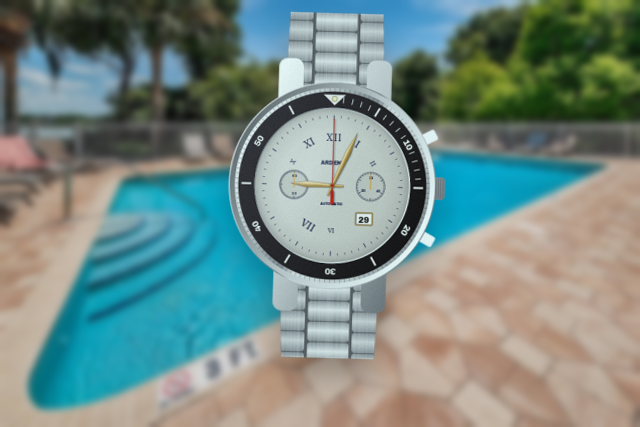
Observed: 9:04
